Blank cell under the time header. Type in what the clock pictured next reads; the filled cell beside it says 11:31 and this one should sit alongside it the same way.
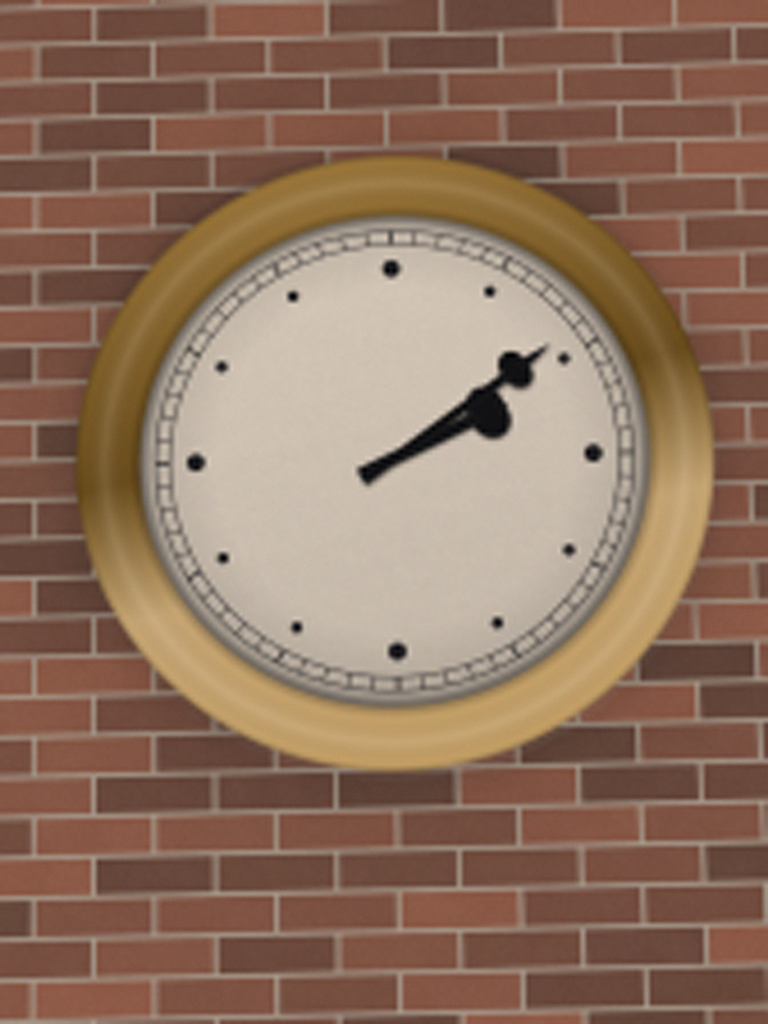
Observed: 2:09
